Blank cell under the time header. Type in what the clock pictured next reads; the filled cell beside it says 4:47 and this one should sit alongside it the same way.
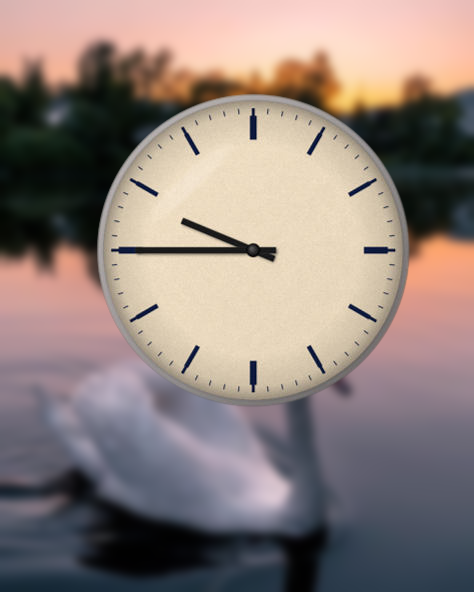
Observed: 9:45
